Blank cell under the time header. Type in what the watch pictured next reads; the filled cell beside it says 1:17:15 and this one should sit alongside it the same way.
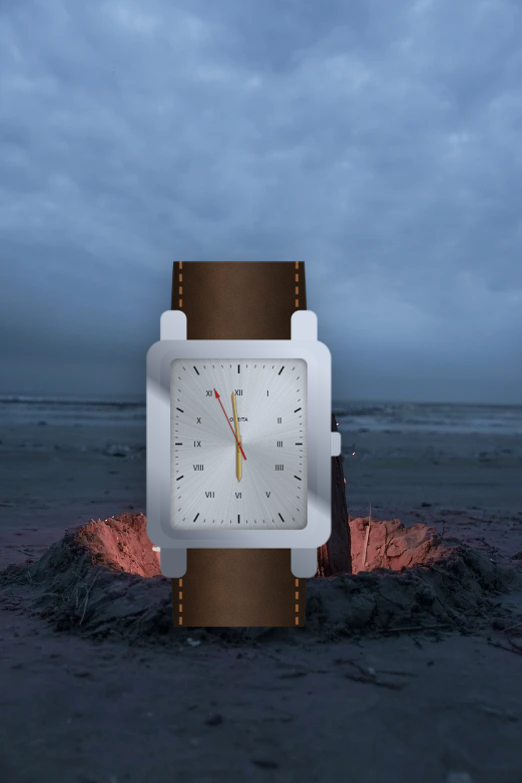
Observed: 5:58:56
